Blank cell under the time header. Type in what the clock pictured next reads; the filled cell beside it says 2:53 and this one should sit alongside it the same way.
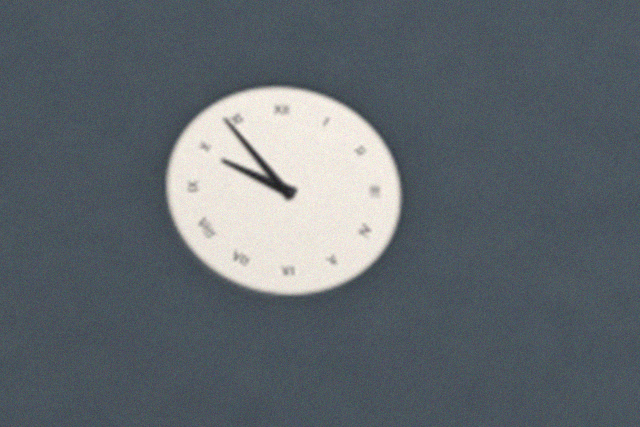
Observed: 9:54
